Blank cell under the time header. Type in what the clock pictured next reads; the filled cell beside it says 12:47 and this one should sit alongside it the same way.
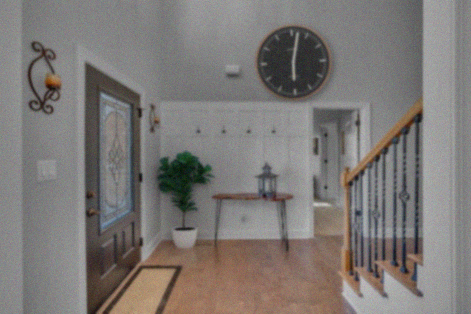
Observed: 6:02
